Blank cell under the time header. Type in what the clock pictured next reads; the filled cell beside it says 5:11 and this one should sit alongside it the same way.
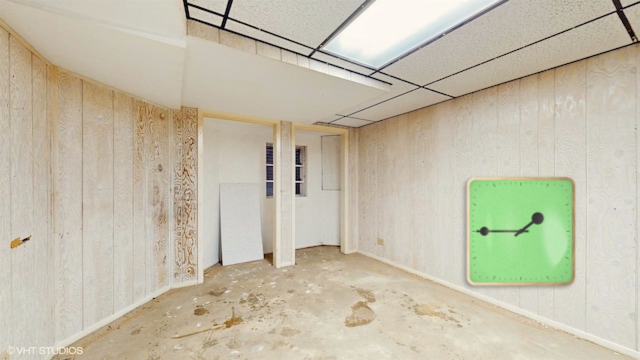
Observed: 1:45
